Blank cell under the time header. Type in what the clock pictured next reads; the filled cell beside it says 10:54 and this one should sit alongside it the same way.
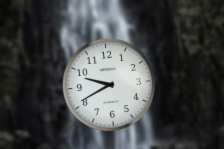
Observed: 9:41
